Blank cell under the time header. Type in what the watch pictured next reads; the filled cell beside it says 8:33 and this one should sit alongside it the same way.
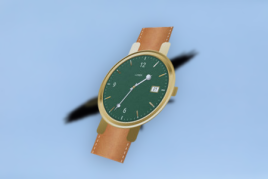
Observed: 1:34
